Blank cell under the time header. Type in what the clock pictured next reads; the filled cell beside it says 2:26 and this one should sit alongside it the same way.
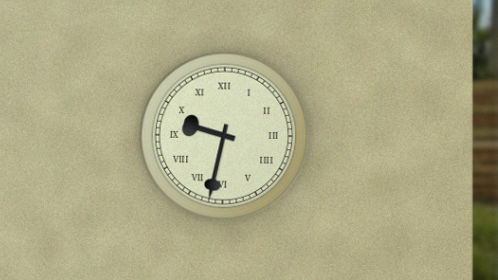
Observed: 9:32
